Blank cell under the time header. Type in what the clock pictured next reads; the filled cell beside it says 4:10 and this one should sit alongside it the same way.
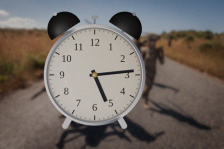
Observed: 5:14
